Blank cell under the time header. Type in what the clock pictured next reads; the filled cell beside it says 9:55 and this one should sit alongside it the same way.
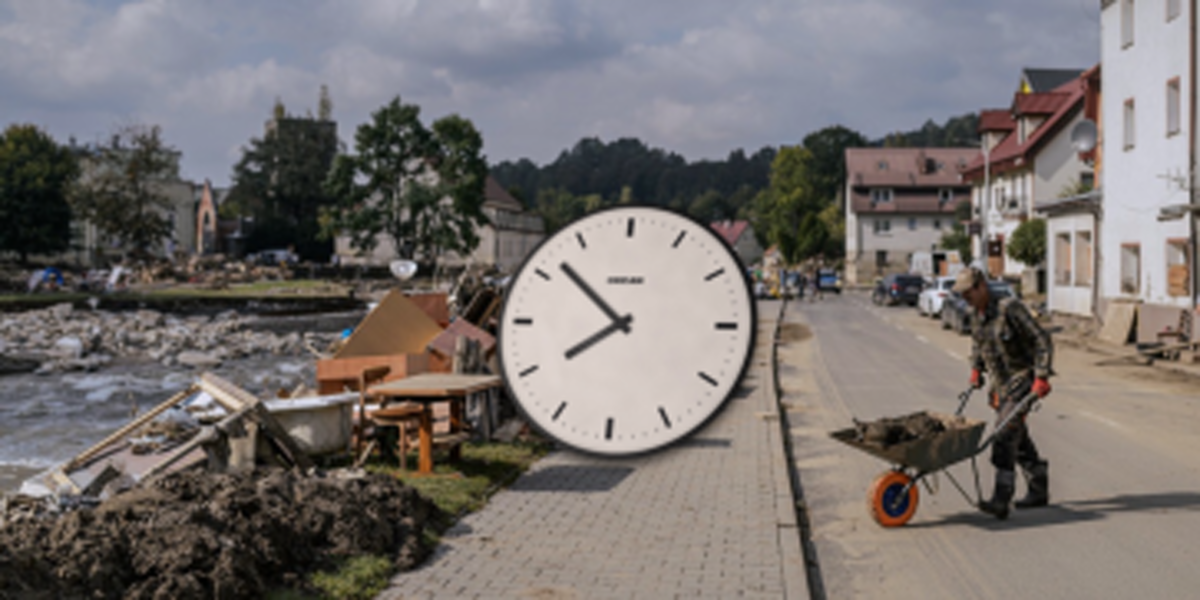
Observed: 7:52
